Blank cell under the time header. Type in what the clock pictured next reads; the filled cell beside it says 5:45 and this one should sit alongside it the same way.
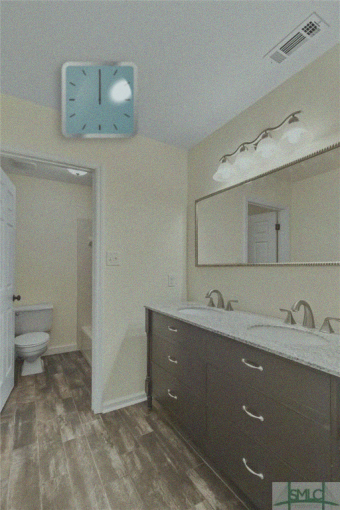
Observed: 12:00
